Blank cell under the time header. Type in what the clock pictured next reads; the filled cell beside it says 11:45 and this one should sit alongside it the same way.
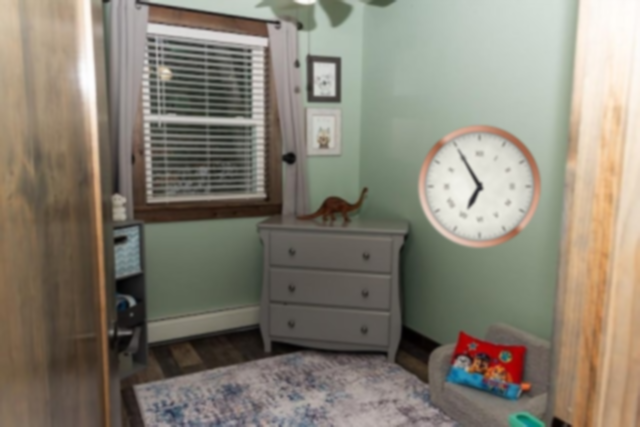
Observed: 6:55
